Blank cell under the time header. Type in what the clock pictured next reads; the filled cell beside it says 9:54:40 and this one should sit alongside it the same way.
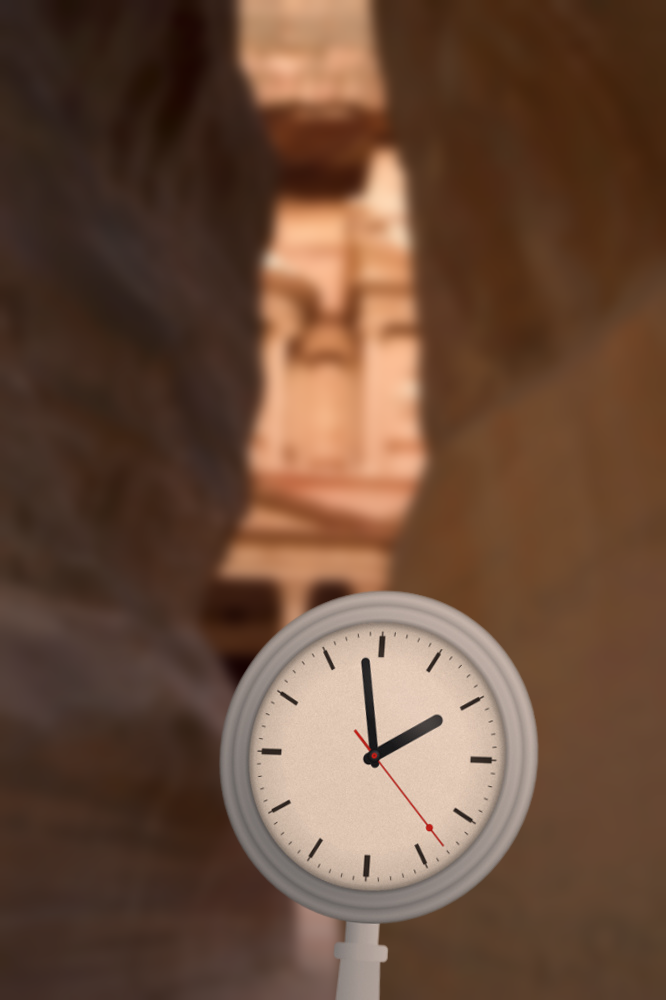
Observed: 1:58:23
